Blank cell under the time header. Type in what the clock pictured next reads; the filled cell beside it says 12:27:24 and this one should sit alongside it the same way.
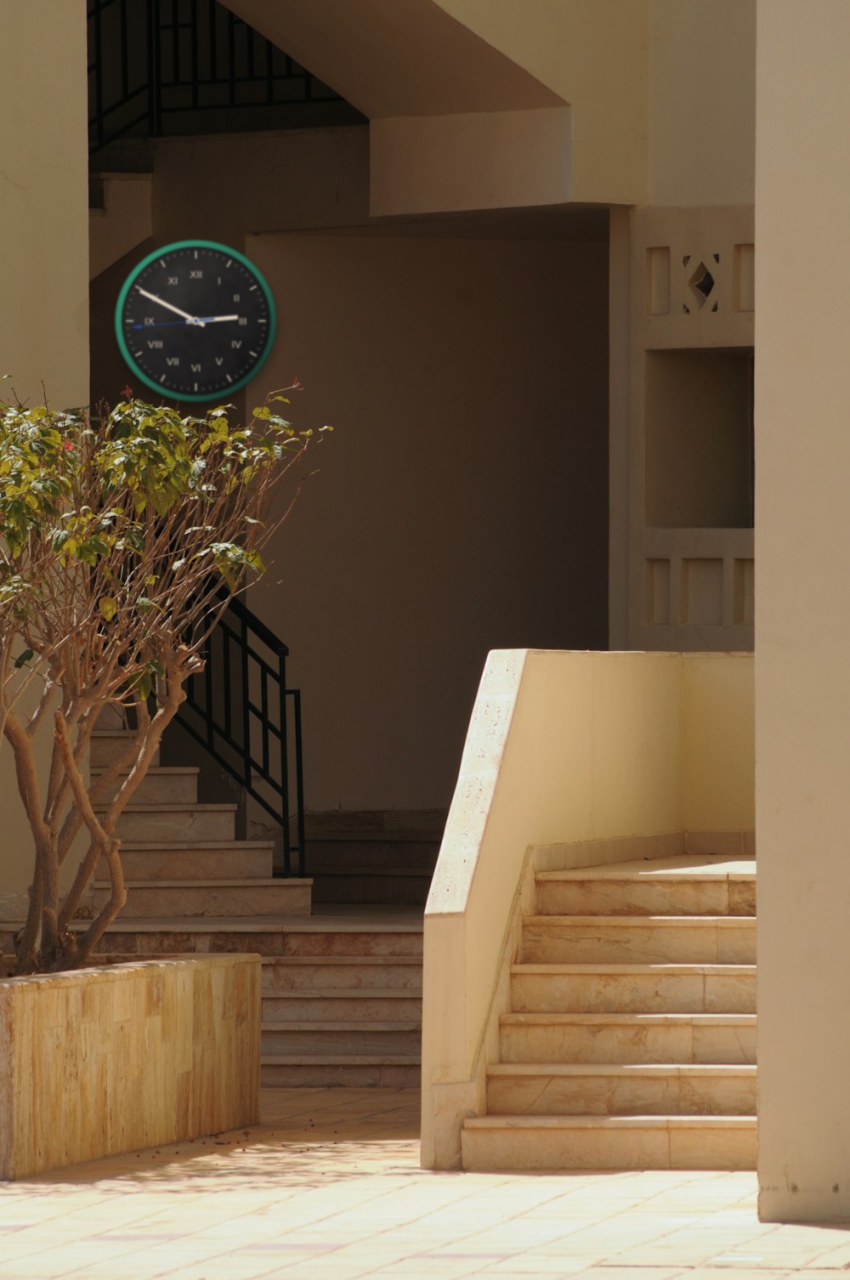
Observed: 2:49:44
